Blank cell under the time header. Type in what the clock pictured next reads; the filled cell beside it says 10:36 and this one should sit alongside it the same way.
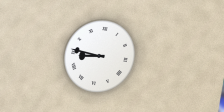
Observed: 8:46
